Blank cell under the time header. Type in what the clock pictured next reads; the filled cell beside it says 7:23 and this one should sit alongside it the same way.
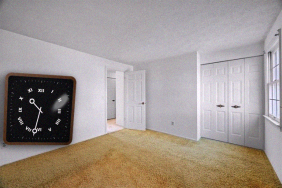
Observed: 10:32
